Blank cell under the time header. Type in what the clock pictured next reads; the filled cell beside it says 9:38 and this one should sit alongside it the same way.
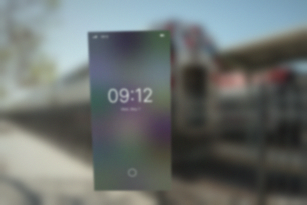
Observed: 9:12
